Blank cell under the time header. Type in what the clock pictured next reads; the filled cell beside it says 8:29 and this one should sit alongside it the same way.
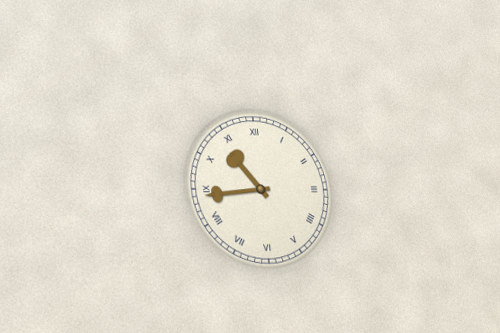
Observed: 10:44
